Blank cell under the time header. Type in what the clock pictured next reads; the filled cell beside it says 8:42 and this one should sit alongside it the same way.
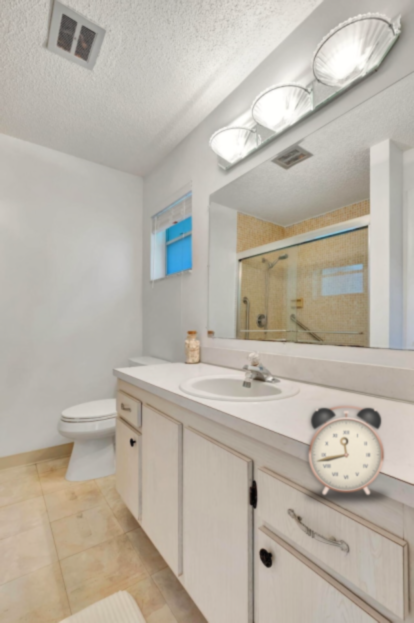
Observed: 11:43
